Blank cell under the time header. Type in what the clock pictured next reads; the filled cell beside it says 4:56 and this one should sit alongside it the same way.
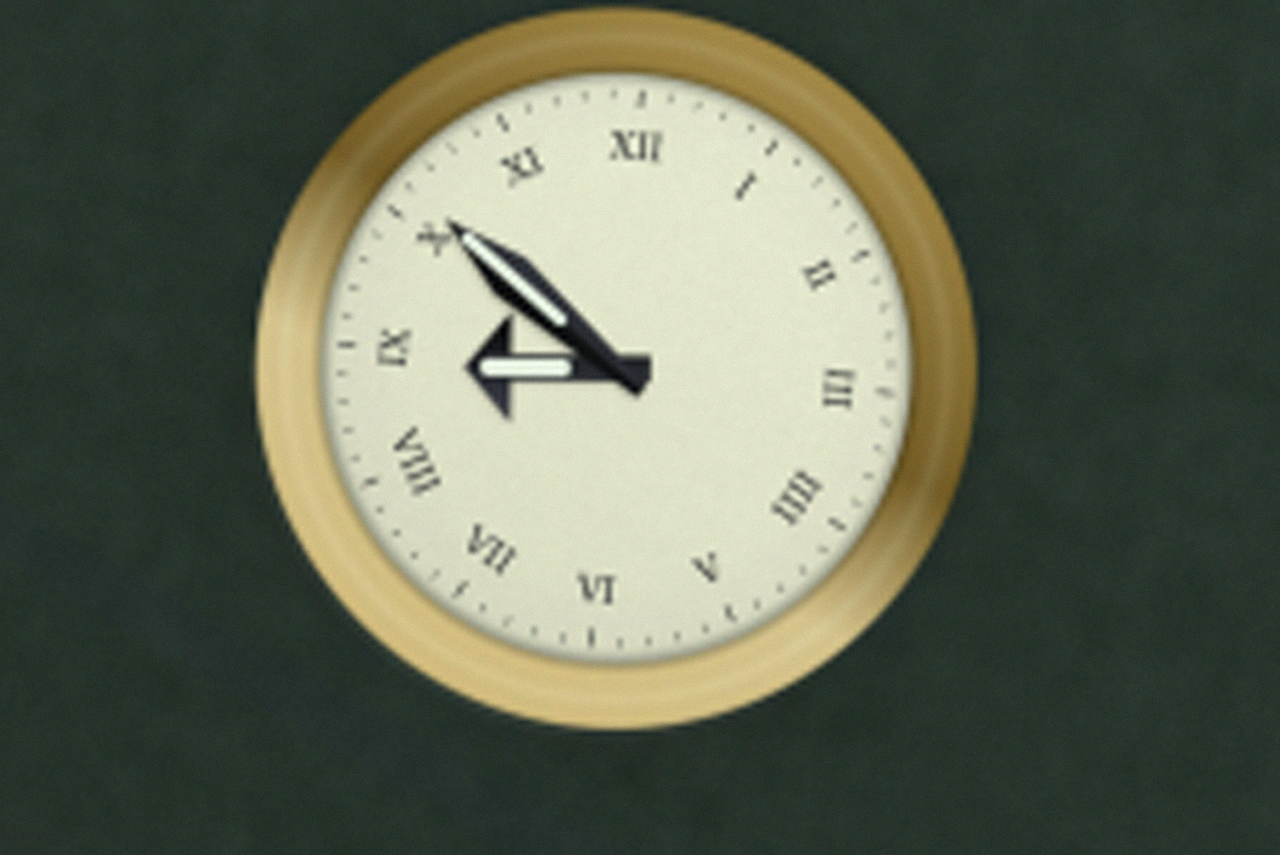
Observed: 8:51
